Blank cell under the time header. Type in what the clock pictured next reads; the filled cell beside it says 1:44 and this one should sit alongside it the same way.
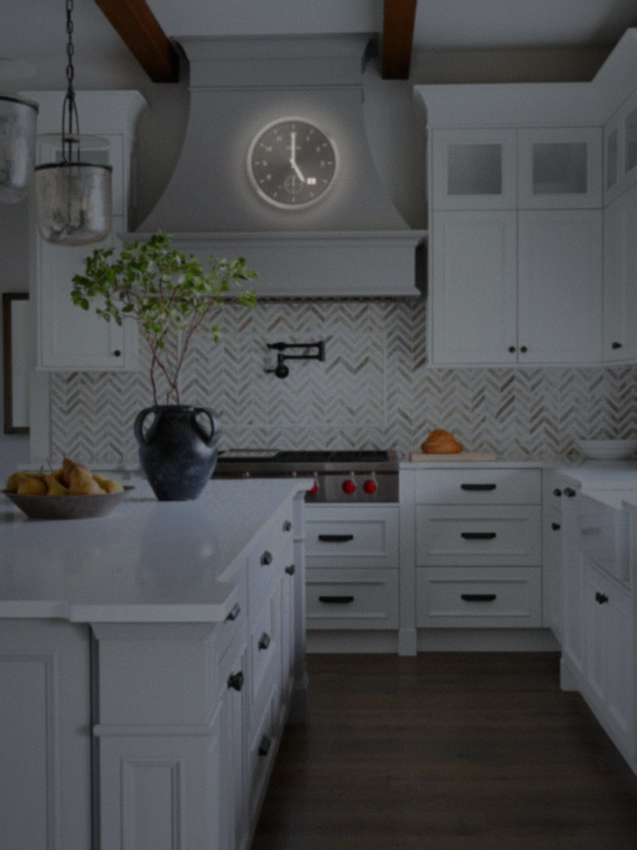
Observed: 5:00
